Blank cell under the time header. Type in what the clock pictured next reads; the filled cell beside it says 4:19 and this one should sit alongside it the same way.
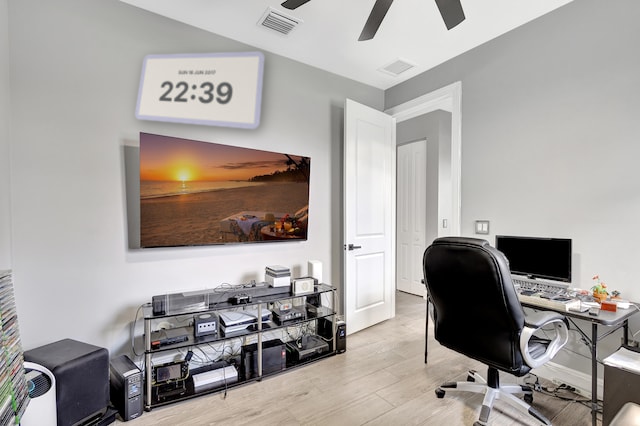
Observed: 22:39
